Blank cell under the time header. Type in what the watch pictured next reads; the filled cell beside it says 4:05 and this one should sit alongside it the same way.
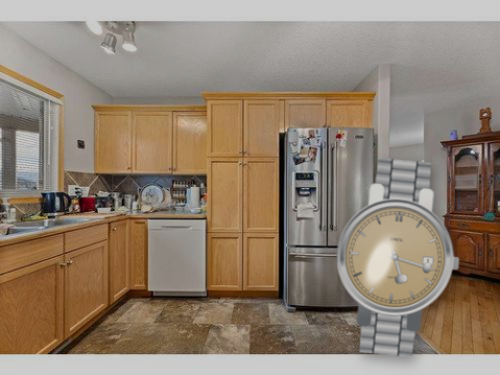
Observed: 5:17
